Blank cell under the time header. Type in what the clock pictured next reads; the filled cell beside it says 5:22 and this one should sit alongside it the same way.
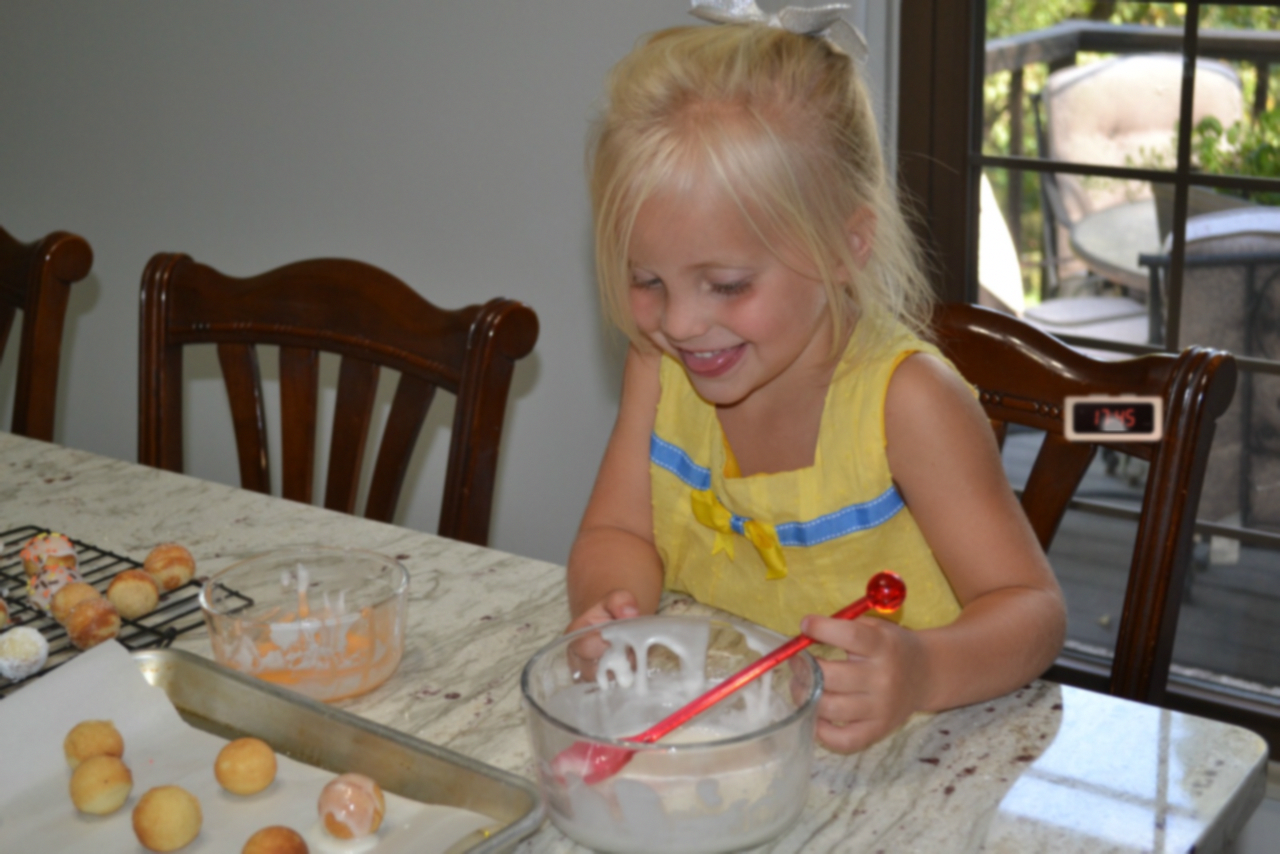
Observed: 17:45
